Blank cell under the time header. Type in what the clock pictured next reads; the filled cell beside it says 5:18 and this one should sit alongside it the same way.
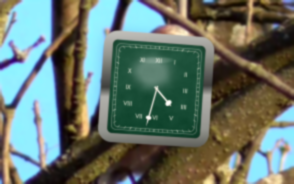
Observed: 4:32
